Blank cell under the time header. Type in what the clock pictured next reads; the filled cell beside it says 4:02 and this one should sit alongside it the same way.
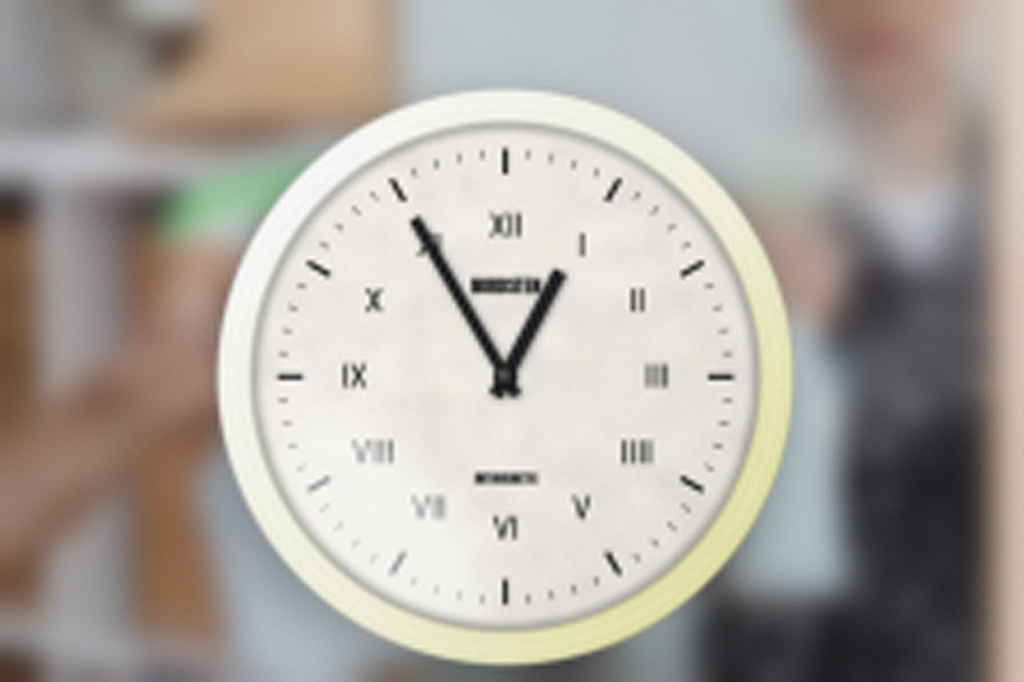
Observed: 12:55
